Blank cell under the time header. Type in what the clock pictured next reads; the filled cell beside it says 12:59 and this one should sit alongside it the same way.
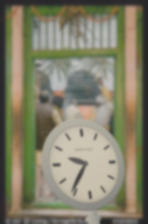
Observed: 9:36
